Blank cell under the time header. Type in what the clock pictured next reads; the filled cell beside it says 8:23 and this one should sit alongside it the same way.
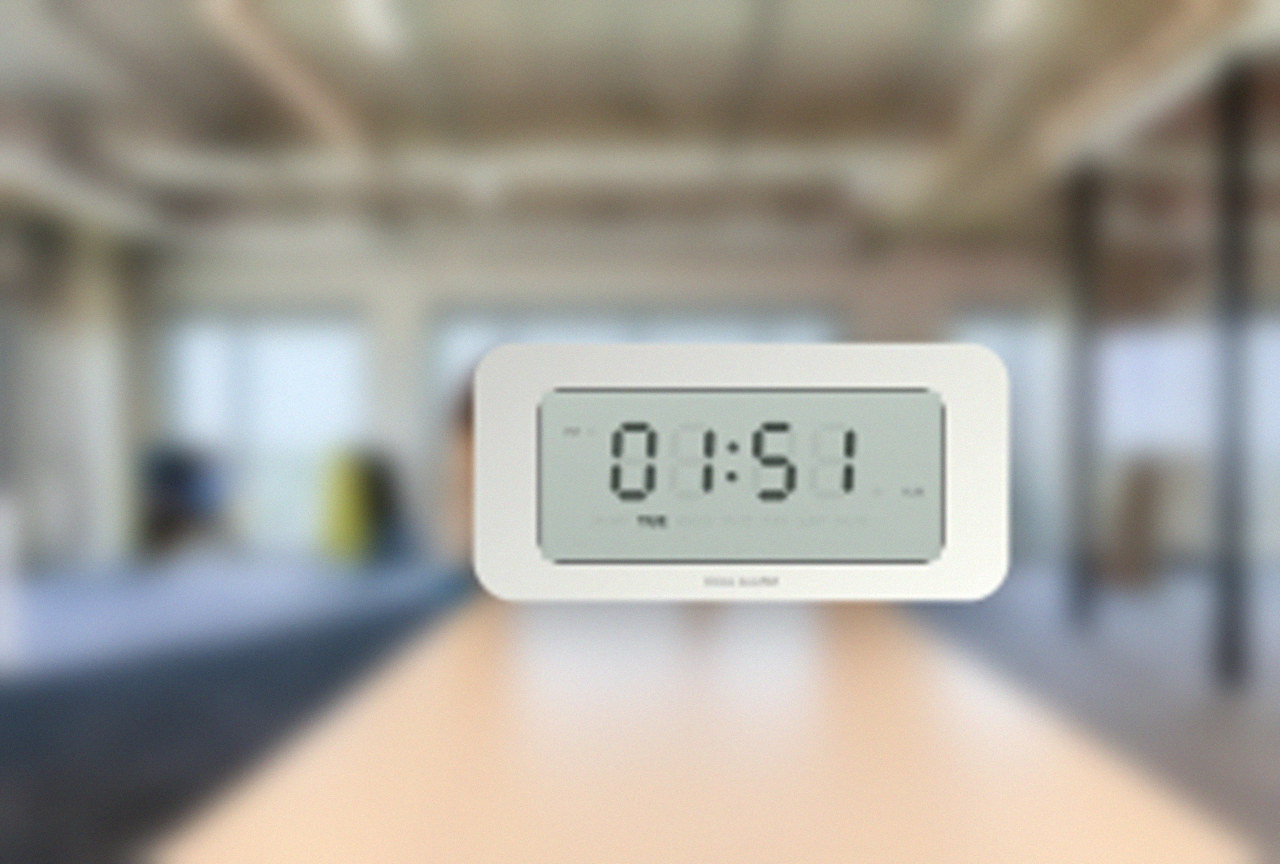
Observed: 1:51
